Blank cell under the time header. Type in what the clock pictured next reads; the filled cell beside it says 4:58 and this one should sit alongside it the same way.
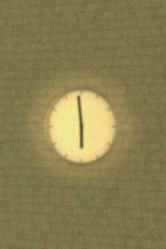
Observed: 5:59
